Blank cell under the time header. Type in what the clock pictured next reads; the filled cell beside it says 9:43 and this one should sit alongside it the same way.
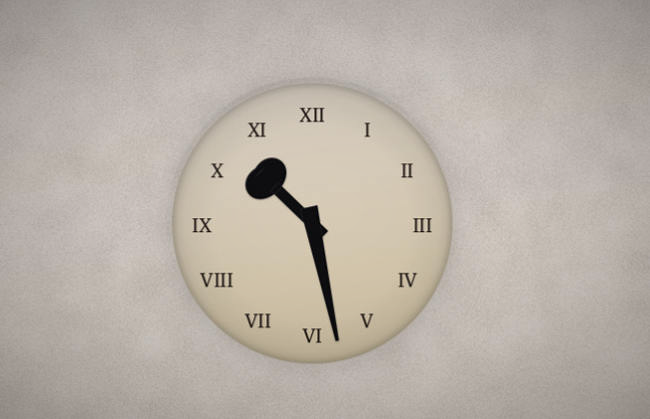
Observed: 10:28
